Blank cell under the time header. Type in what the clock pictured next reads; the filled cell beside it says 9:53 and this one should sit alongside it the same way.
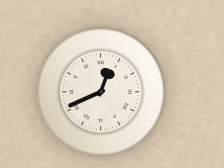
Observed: 12:41
